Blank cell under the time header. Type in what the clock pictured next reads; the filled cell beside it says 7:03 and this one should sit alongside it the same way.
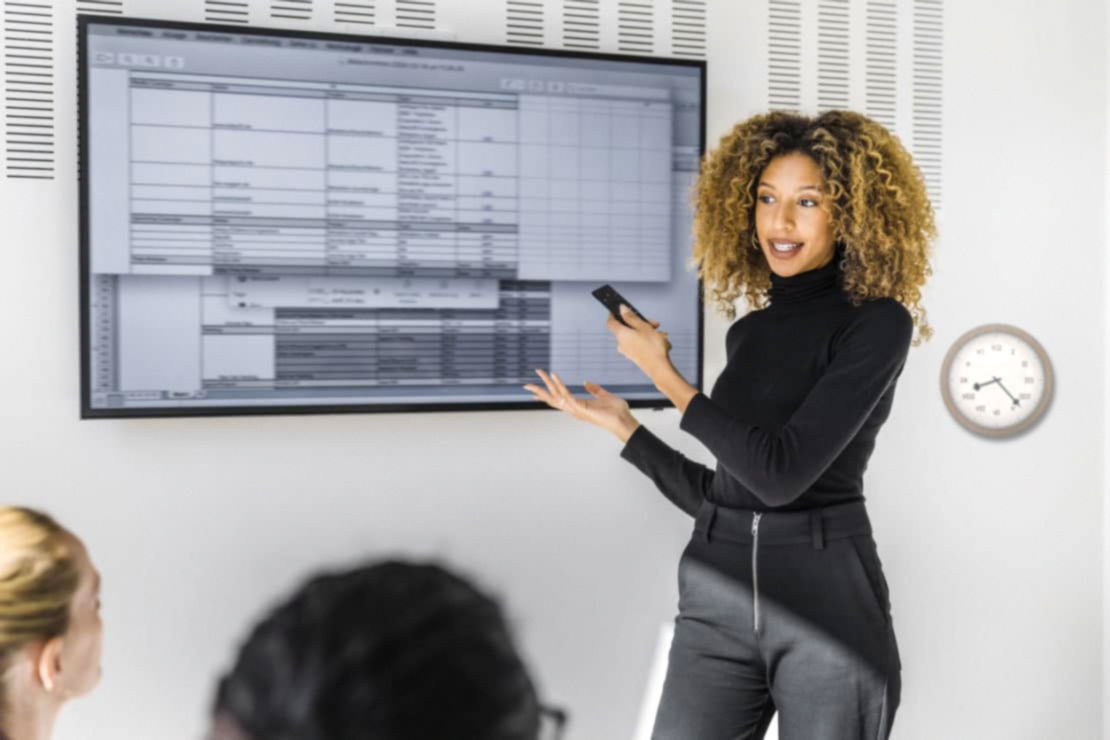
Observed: 8:23
